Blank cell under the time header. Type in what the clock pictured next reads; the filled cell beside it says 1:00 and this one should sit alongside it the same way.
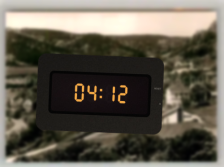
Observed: 4:12
